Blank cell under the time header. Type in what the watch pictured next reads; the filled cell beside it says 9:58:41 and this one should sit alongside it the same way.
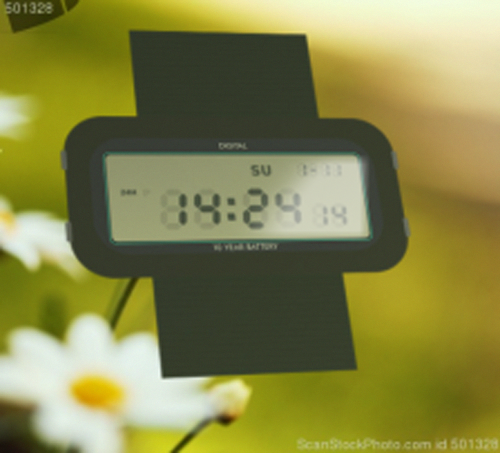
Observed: 14:24:14
